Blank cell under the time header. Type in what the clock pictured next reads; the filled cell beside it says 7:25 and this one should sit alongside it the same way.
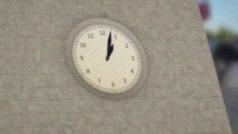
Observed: 1:03
